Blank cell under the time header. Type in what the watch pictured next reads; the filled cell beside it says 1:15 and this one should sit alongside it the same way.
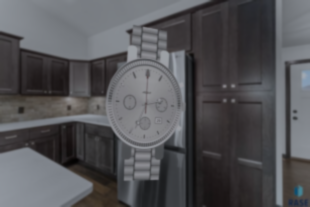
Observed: 2:34
